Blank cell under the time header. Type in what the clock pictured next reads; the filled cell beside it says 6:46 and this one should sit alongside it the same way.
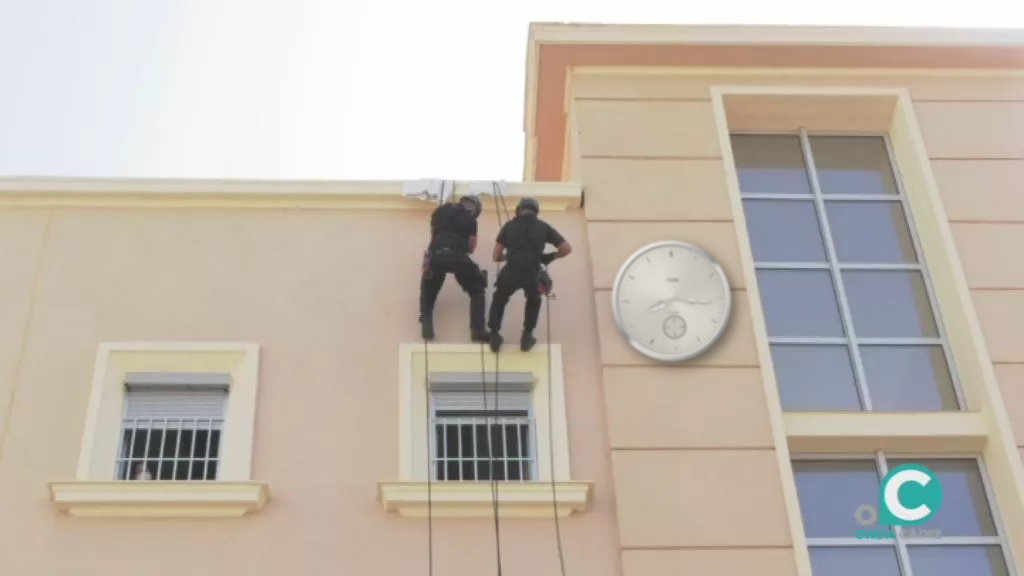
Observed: 8:16
